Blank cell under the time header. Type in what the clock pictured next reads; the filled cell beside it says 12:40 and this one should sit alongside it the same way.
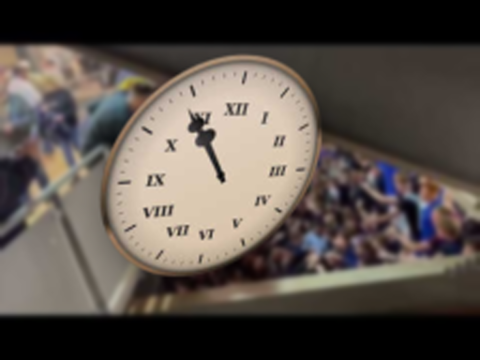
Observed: 10:54
